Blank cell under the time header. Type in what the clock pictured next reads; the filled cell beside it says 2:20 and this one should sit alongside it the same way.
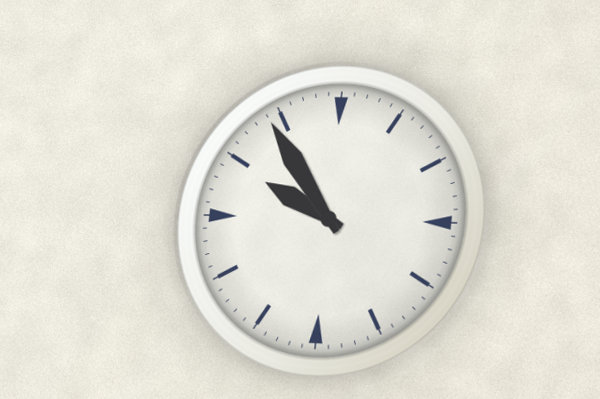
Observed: 9:54
